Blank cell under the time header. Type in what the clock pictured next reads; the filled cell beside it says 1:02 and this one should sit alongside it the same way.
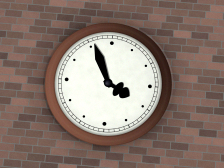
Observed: 3:56
